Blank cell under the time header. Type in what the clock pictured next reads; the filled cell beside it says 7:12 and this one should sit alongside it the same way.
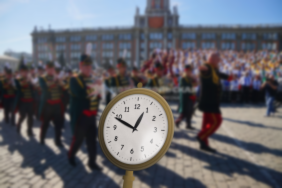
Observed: 12:49
